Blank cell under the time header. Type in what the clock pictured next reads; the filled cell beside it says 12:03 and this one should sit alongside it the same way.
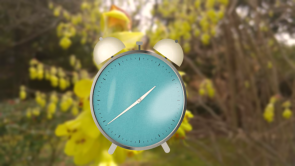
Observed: 1:39
